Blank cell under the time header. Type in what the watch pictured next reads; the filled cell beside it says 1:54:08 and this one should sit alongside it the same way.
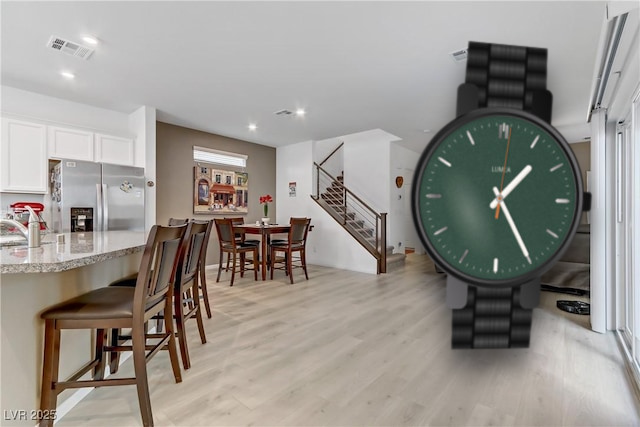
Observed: 1:25:01
